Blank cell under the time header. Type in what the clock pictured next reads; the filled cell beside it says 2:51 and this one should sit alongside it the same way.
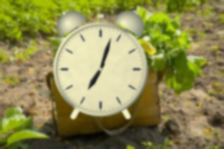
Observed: 7:03
